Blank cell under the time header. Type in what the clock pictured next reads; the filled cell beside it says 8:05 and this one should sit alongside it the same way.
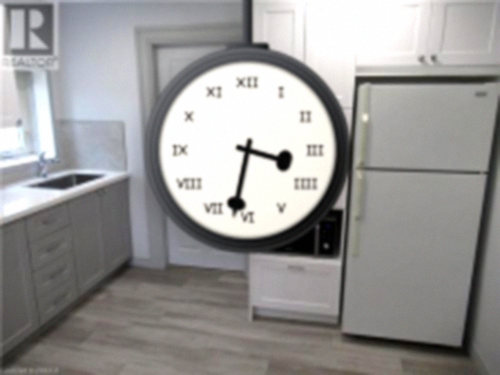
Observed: 3:32
